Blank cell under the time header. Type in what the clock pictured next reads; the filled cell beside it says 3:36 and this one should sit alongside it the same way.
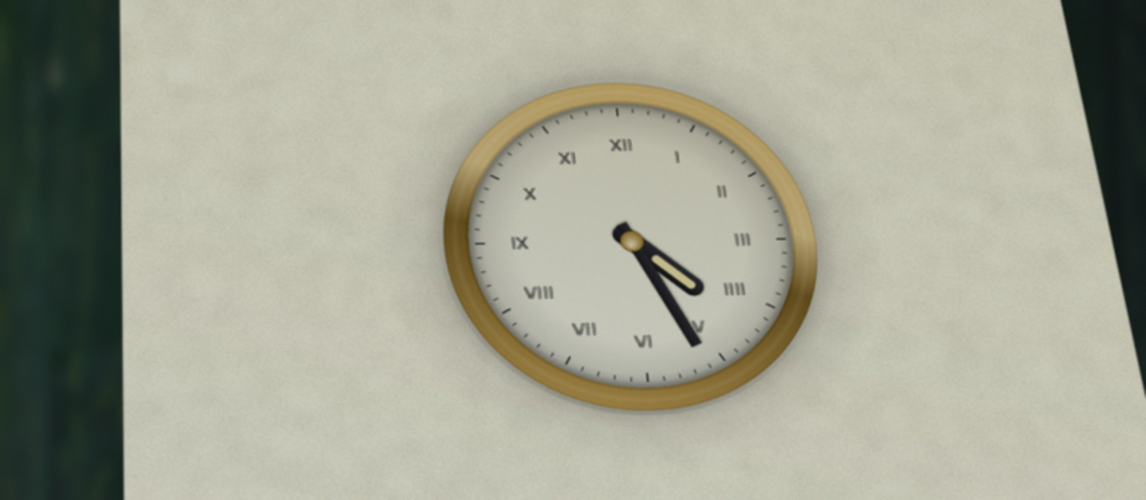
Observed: 4:26
